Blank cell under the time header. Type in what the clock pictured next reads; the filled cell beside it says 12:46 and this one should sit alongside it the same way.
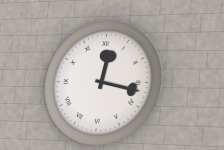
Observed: 12:17
